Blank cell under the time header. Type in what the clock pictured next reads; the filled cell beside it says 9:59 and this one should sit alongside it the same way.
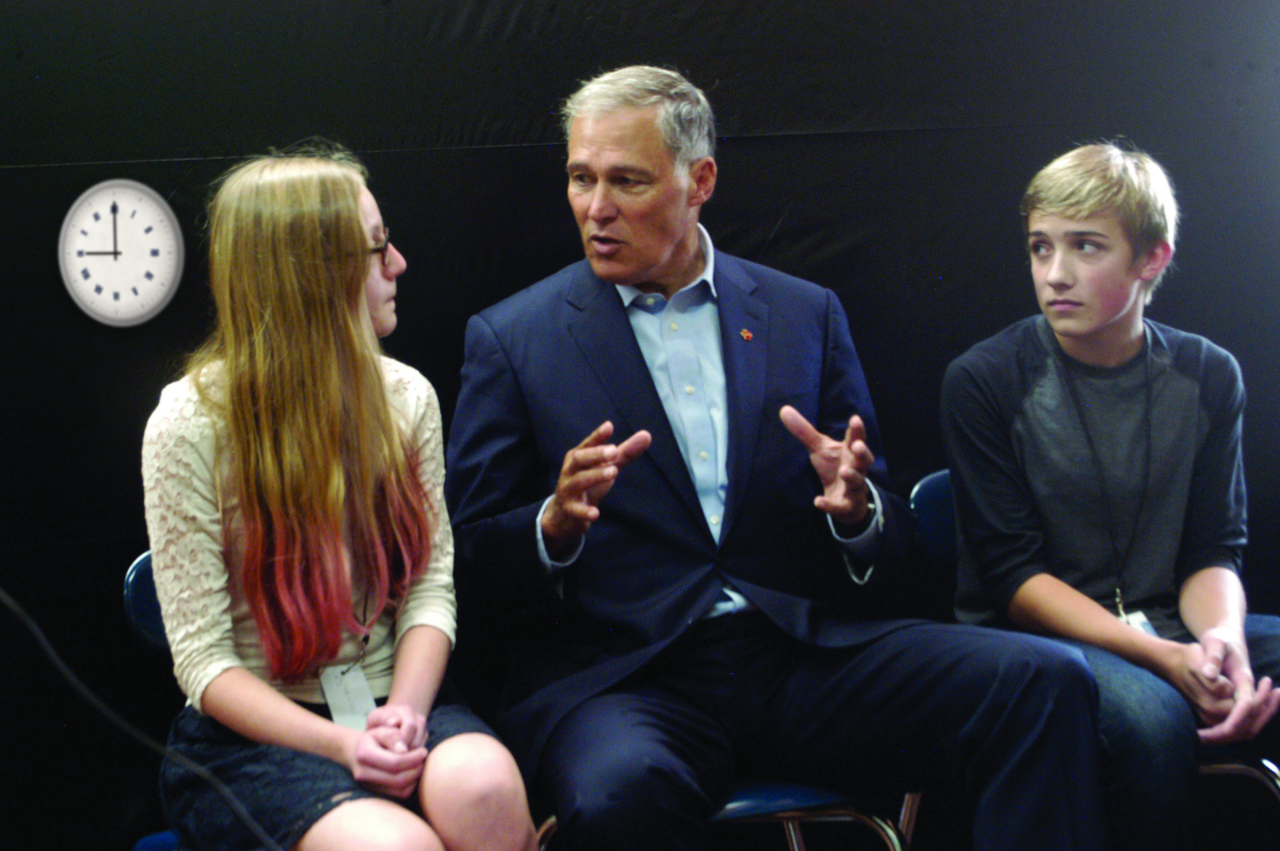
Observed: 9:00
